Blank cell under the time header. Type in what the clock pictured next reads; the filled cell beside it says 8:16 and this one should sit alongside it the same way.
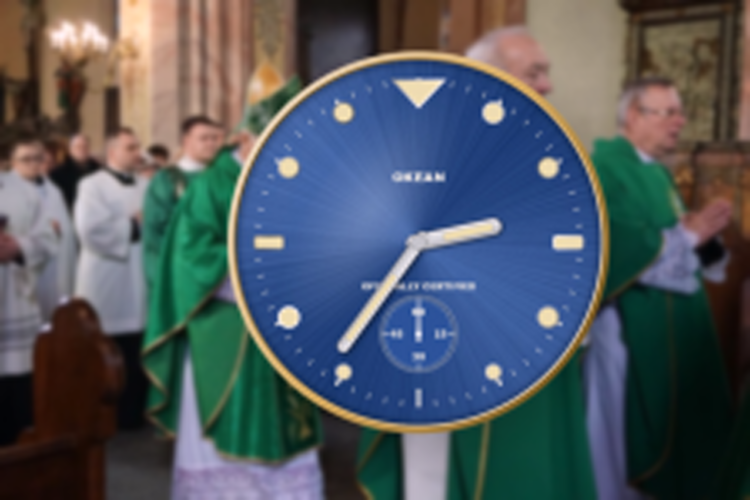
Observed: 2:36
